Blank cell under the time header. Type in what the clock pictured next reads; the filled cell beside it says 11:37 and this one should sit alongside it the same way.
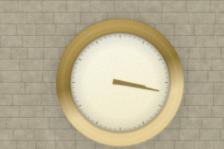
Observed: 3:17
